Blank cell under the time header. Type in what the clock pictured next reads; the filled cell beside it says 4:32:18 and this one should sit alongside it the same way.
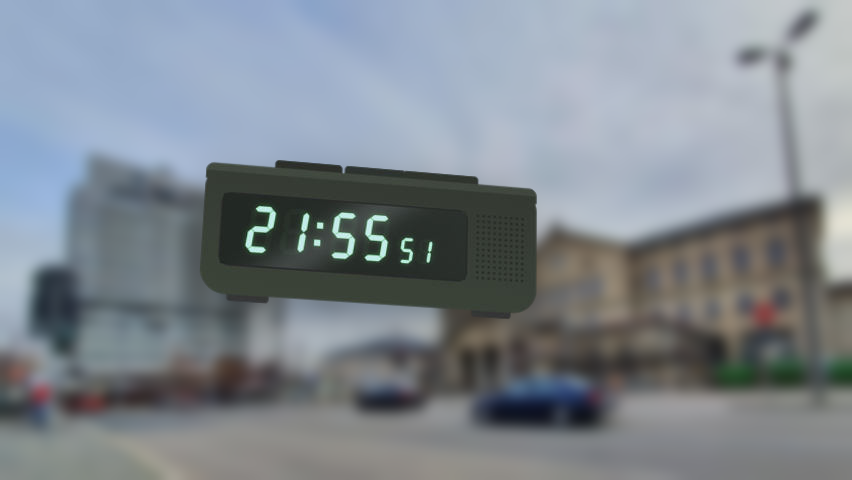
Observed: 21:55:51
